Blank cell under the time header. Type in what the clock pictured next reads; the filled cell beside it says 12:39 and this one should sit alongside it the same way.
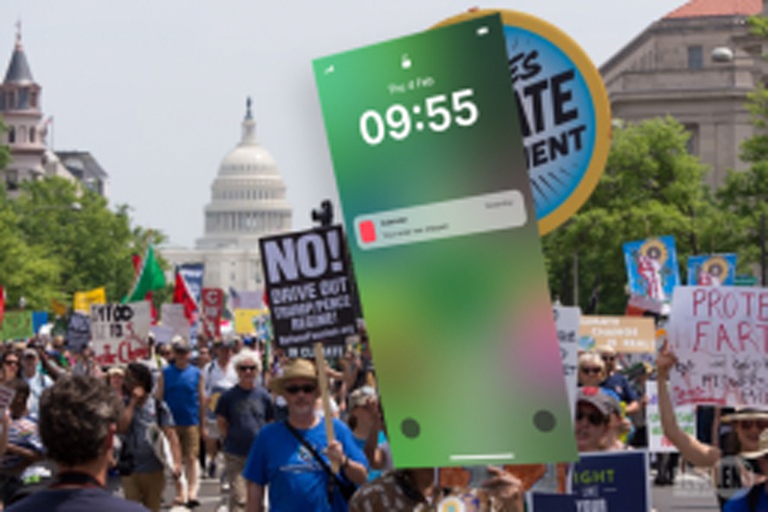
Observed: 9:55
